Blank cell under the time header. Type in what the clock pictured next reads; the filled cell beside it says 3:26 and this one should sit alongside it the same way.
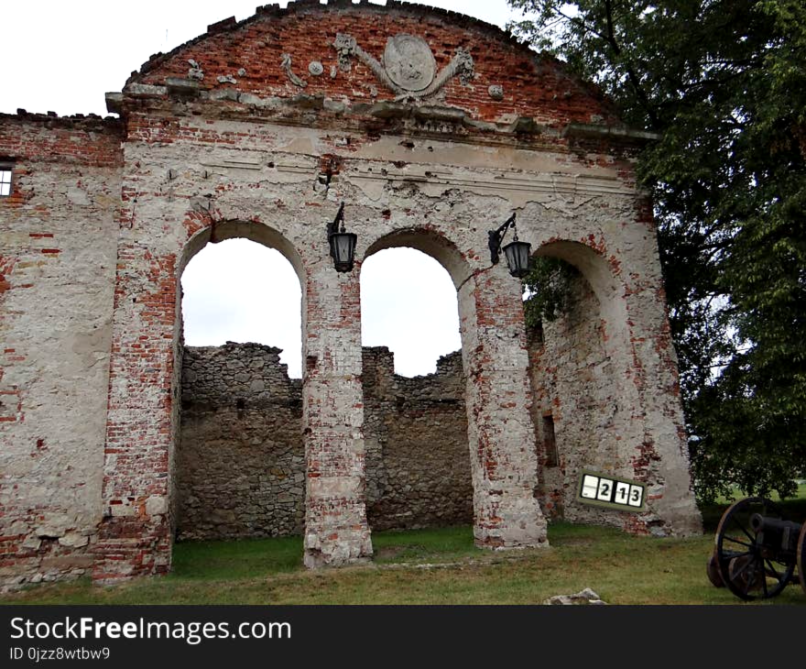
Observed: 2:13
